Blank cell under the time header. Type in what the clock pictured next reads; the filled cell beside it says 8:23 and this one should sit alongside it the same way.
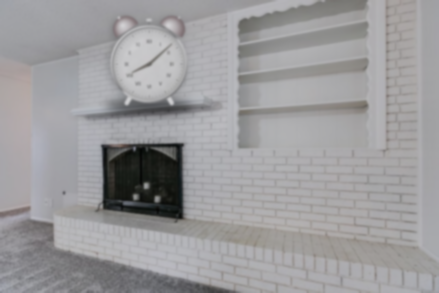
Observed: 8:08
